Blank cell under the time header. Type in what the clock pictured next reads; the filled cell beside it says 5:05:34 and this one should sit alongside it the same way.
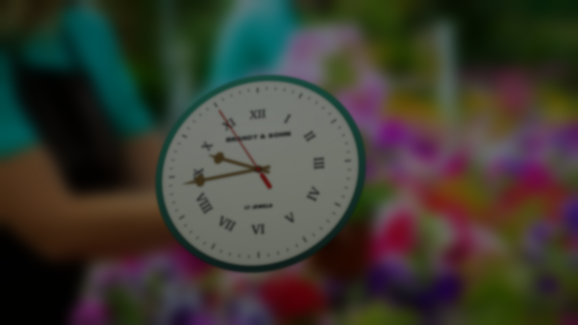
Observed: 9:43:55
